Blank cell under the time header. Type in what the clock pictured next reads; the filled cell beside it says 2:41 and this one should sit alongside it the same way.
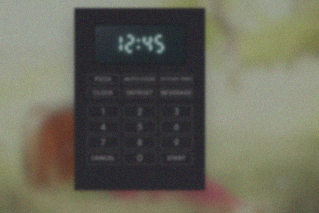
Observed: 12:45
